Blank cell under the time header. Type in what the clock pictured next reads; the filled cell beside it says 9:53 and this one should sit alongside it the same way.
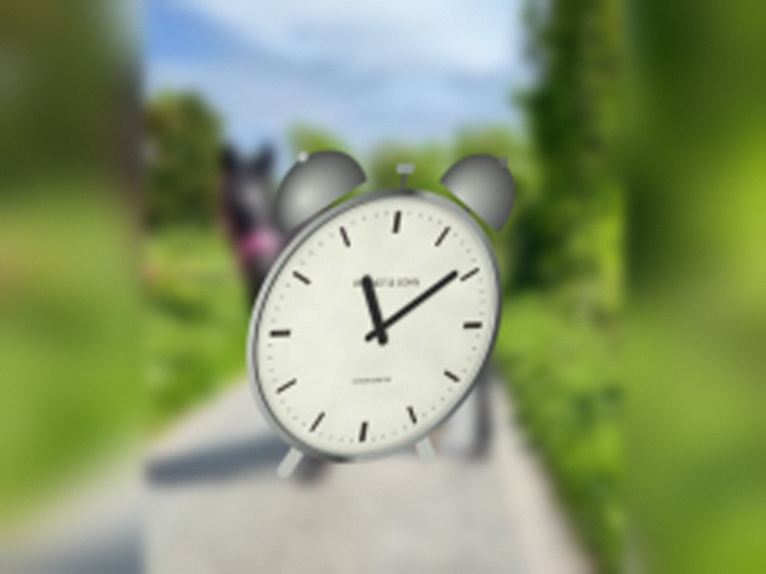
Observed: 11:09
